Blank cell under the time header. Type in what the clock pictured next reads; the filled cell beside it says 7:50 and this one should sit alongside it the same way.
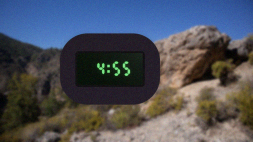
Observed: 4:55
